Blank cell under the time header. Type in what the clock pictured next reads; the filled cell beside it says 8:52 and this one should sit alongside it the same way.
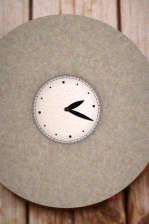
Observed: 2:20
